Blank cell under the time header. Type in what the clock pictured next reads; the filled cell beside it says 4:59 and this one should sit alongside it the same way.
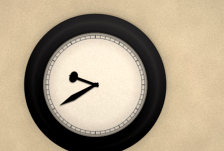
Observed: 9:40
